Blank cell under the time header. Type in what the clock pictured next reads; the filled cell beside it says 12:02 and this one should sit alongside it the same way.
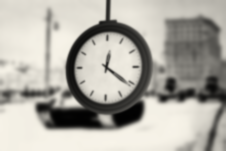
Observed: 12:21
